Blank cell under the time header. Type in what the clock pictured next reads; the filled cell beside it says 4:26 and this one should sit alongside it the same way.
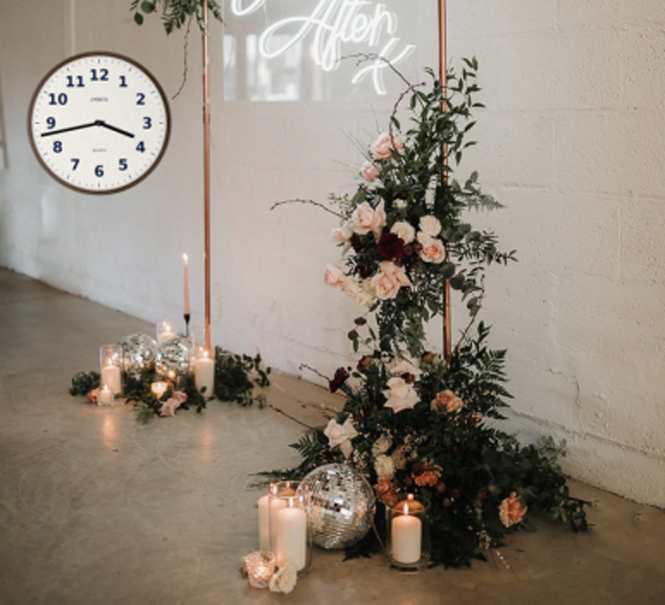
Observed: 3:43
